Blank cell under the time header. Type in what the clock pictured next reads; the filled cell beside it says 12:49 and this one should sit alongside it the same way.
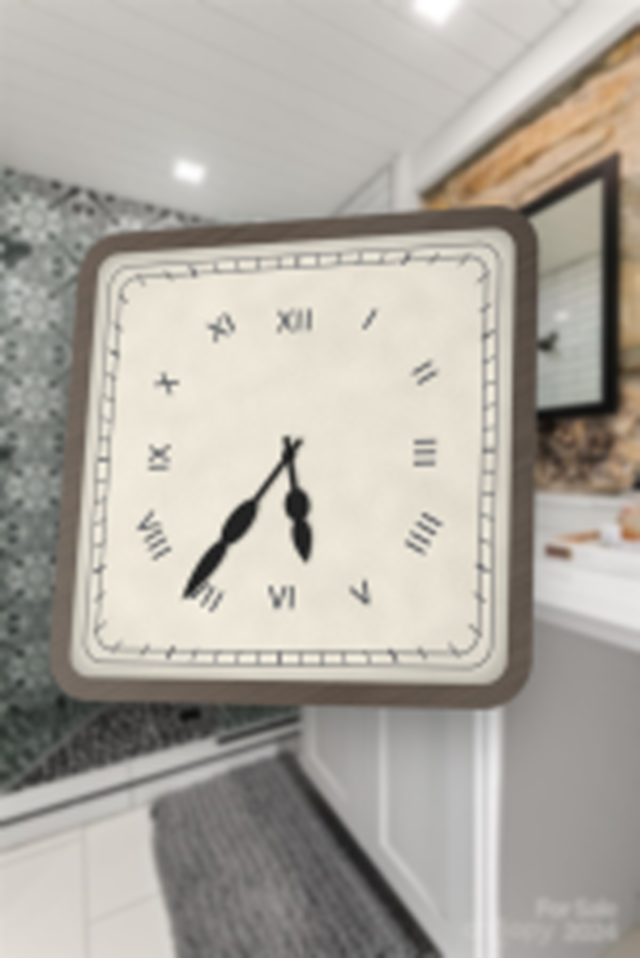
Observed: 5:36
